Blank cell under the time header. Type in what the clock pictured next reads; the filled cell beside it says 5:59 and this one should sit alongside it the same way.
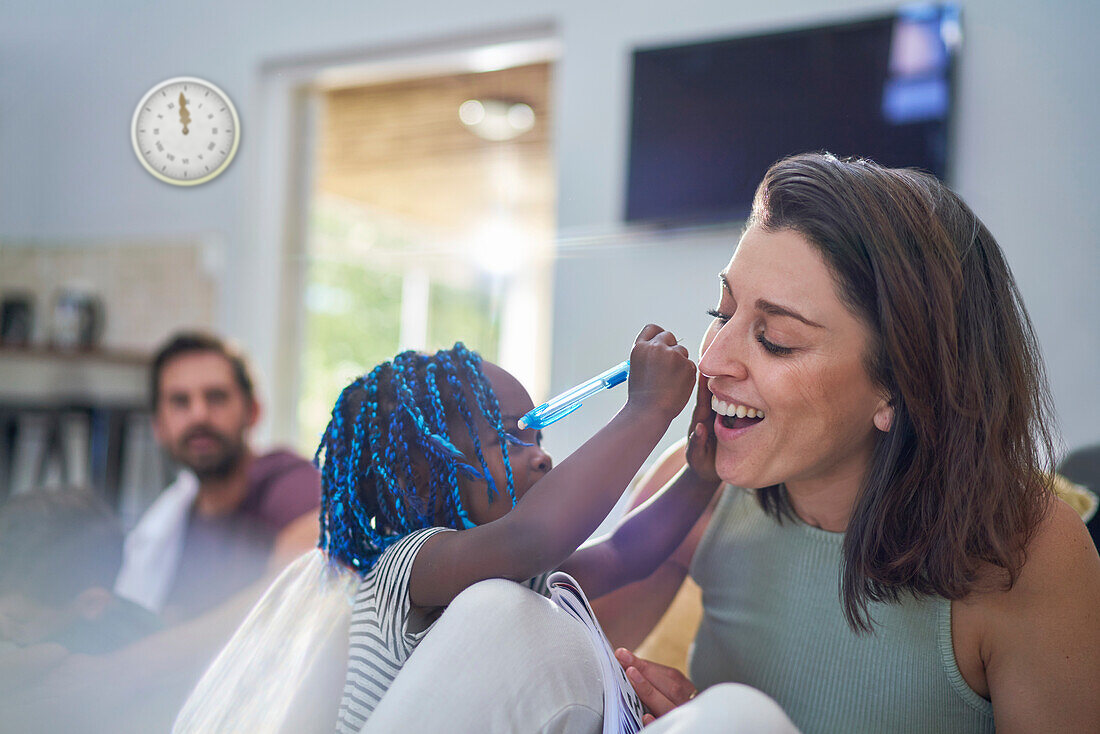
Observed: 11:59
